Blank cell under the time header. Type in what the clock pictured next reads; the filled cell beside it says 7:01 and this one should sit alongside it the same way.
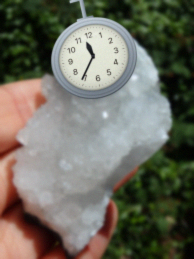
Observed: 11:36
